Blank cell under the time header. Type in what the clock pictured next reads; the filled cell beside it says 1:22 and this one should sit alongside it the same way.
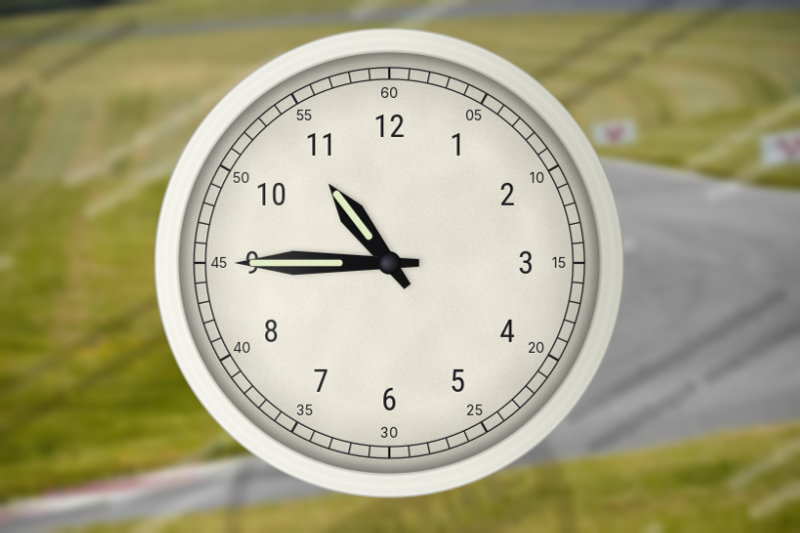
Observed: 10:45
